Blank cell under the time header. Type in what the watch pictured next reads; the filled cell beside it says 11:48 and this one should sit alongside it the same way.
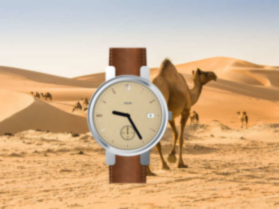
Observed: 9:25
